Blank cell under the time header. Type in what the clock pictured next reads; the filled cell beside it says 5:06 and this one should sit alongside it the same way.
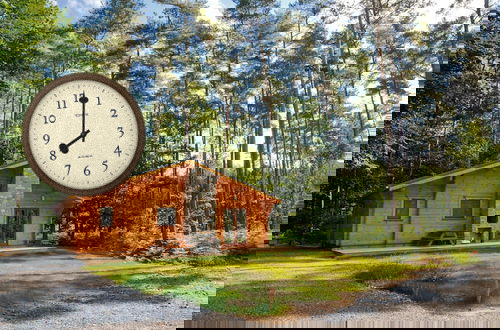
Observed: 8:01
